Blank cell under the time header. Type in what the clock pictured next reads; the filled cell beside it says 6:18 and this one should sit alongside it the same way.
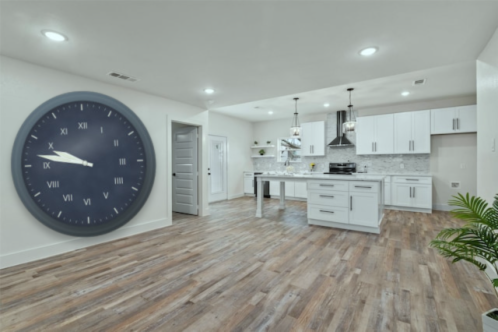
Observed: 9:47
